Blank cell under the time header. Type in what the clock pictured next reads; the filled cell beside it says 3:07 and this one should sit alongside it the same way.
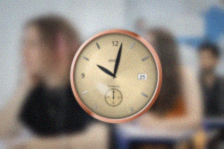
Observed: 10:02
